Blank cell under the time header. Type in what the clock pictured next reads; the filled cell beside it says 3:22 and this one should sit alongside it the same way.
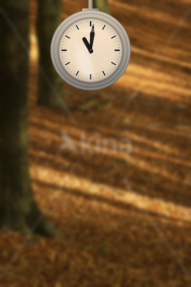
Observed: 11:01
